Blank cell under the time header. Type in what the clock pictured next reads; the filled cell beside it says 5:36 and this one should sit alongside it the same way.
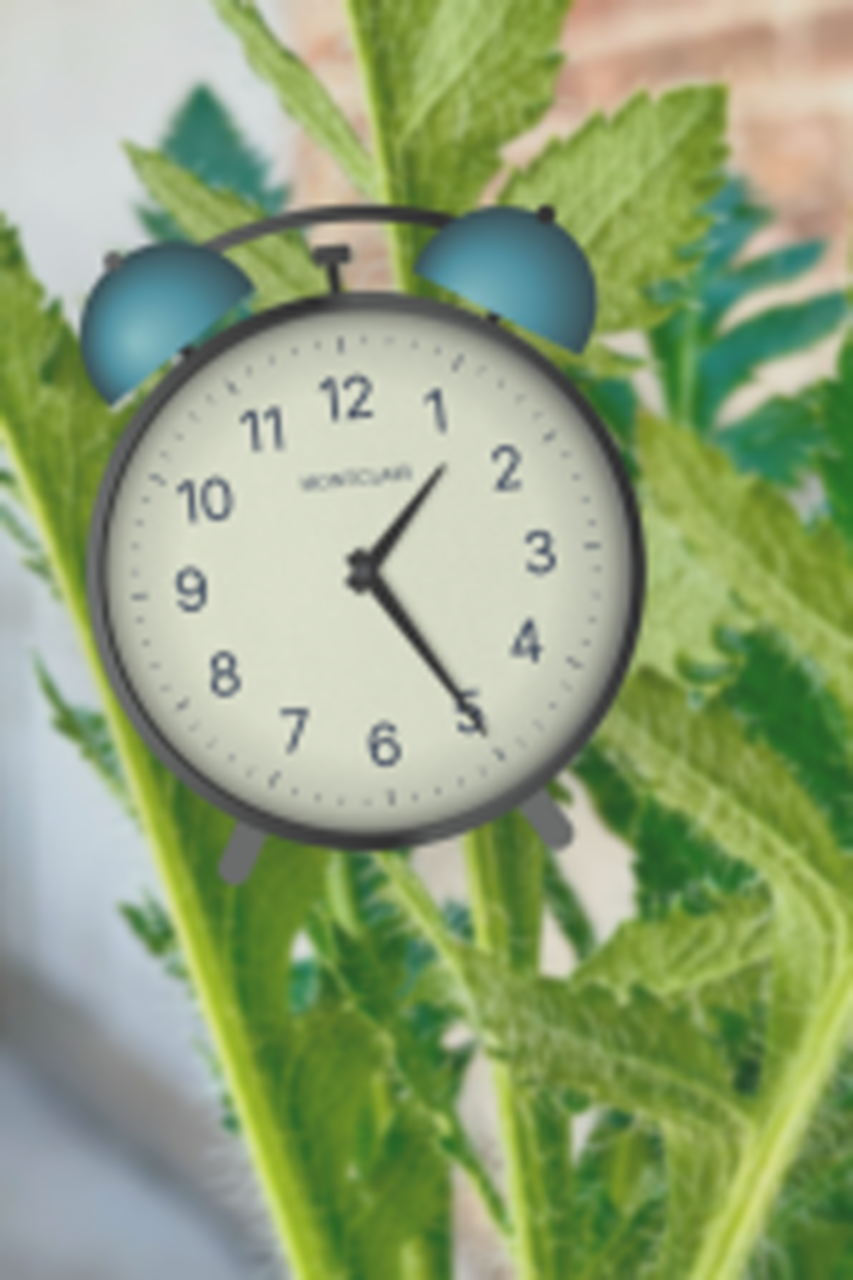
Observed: 1:25
